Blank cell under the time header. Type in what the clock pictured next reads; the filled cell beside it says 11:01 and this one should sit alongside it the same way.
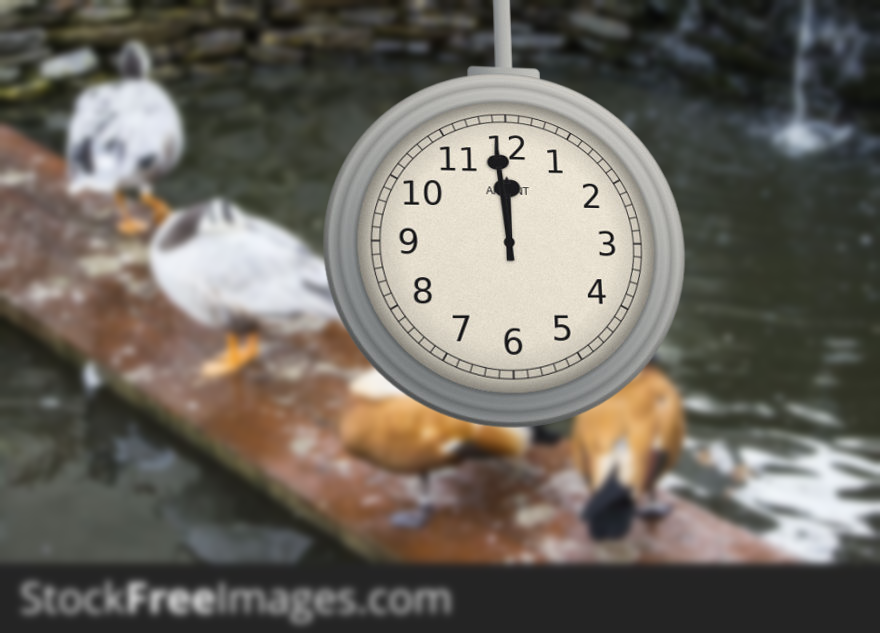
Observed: 11:59
